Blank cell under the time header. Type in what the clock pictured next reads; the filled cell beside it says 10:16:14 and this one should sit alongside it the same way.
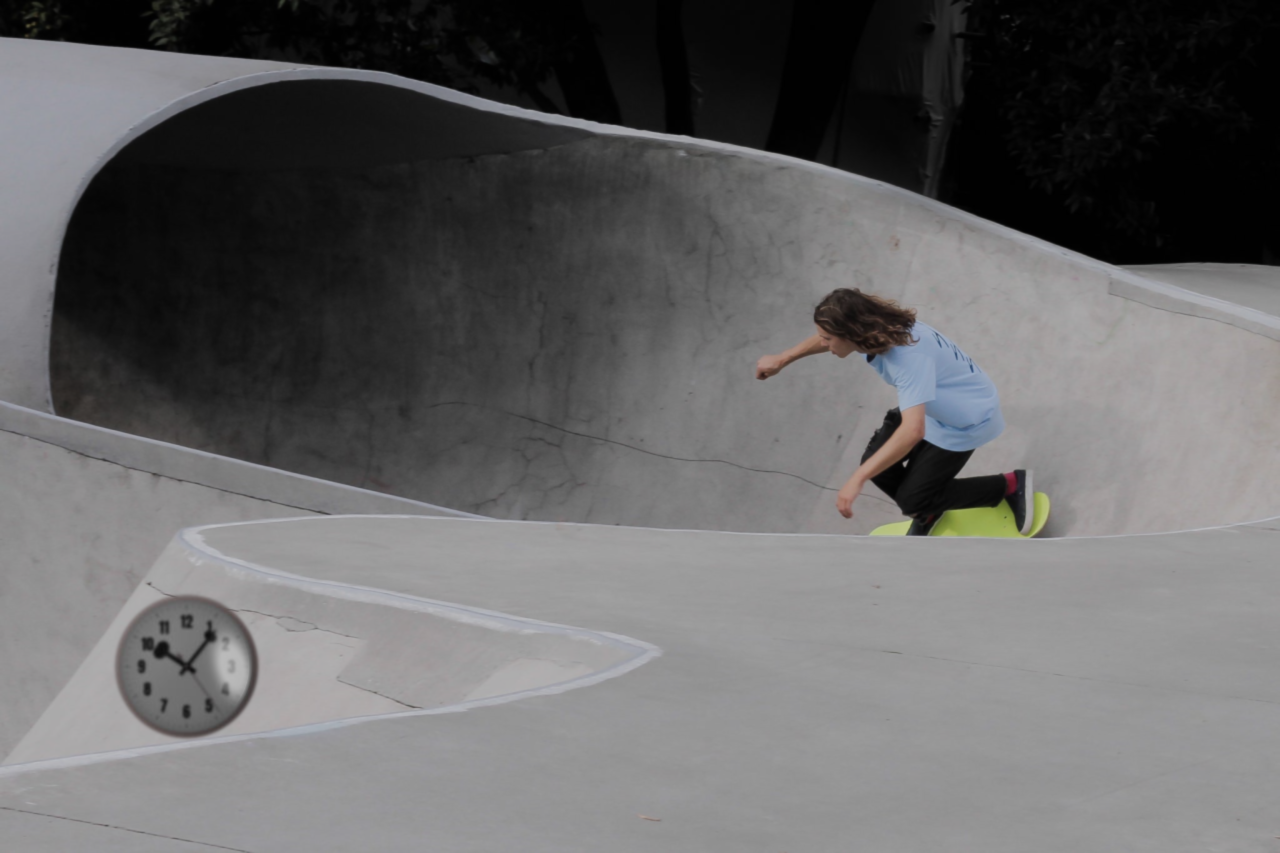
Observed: 10:06:24
